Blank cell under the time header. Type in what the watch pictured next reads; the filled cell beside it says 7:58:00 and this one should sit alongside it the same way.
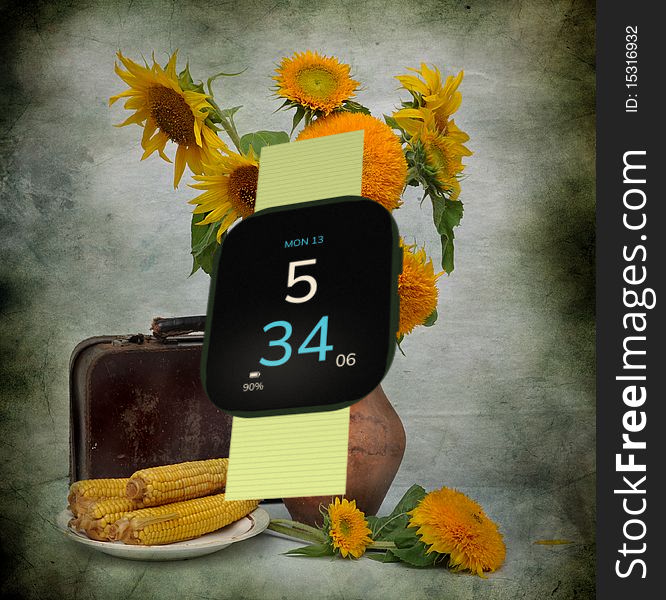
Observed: 5:34:06
